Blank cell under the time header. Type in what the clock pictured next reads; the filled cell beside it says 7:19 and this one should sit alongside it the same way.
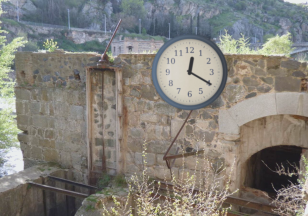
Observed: 12:20
